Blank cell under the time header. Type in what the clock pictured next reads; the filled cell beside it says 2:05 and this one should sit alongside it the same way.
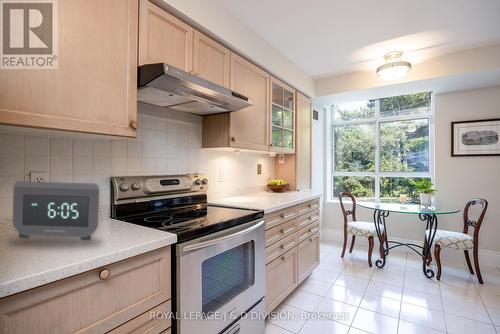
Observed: 6:05
